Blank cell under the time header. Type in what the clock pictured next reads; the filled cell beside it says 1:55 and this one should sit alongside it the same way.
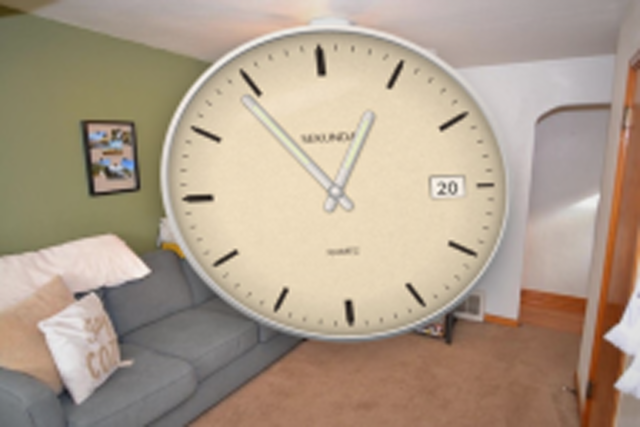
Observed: 12:54
